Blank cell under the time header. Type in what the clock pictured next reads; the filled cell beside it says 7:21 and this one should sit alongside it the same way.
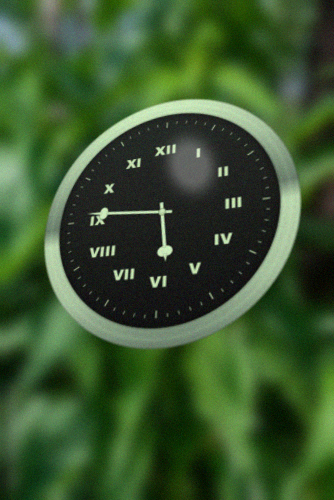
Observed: 5:46
